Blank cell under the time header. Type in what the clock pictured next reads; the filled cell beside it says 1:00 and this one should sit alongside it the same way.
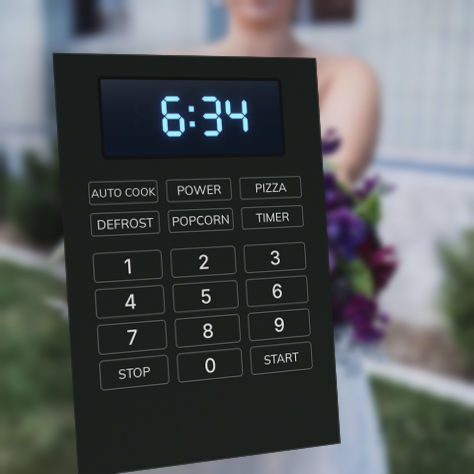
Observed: 6:34
